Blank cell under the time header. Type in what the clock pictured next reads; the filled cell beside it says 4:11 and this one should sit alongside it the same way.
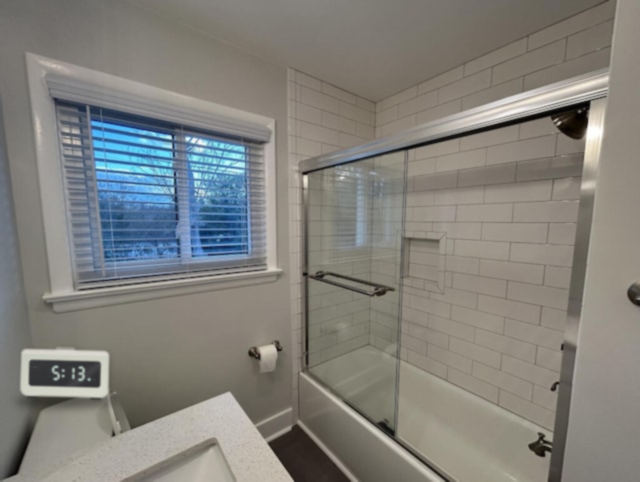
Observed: 5:13
